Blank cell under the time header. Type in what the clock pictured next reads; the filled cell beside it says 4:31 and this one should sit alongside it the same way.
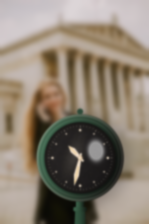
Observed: 10:32
